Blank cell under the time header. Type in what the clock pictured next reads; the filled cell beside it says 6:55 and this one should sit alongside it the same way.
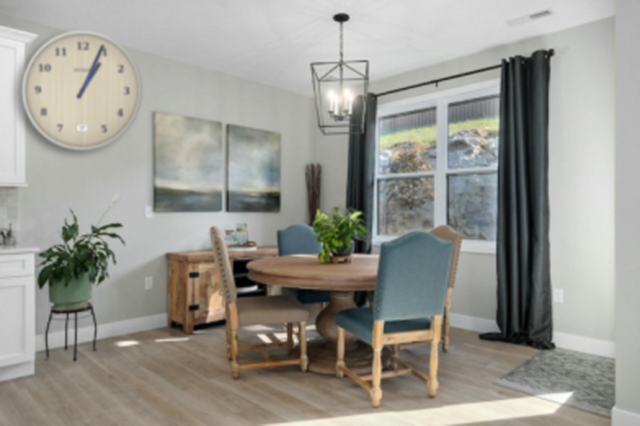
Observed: 1:04
